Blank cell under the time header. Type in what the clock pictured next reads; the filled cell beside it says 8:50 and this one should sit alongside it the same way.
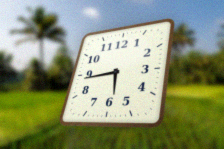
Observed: 5:44
